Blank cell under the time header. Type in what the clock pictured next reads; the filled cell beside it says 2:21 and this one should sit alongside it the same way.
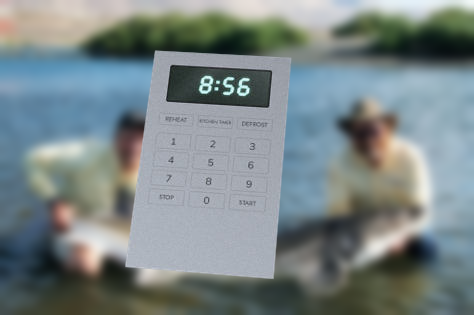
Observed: 8:56
